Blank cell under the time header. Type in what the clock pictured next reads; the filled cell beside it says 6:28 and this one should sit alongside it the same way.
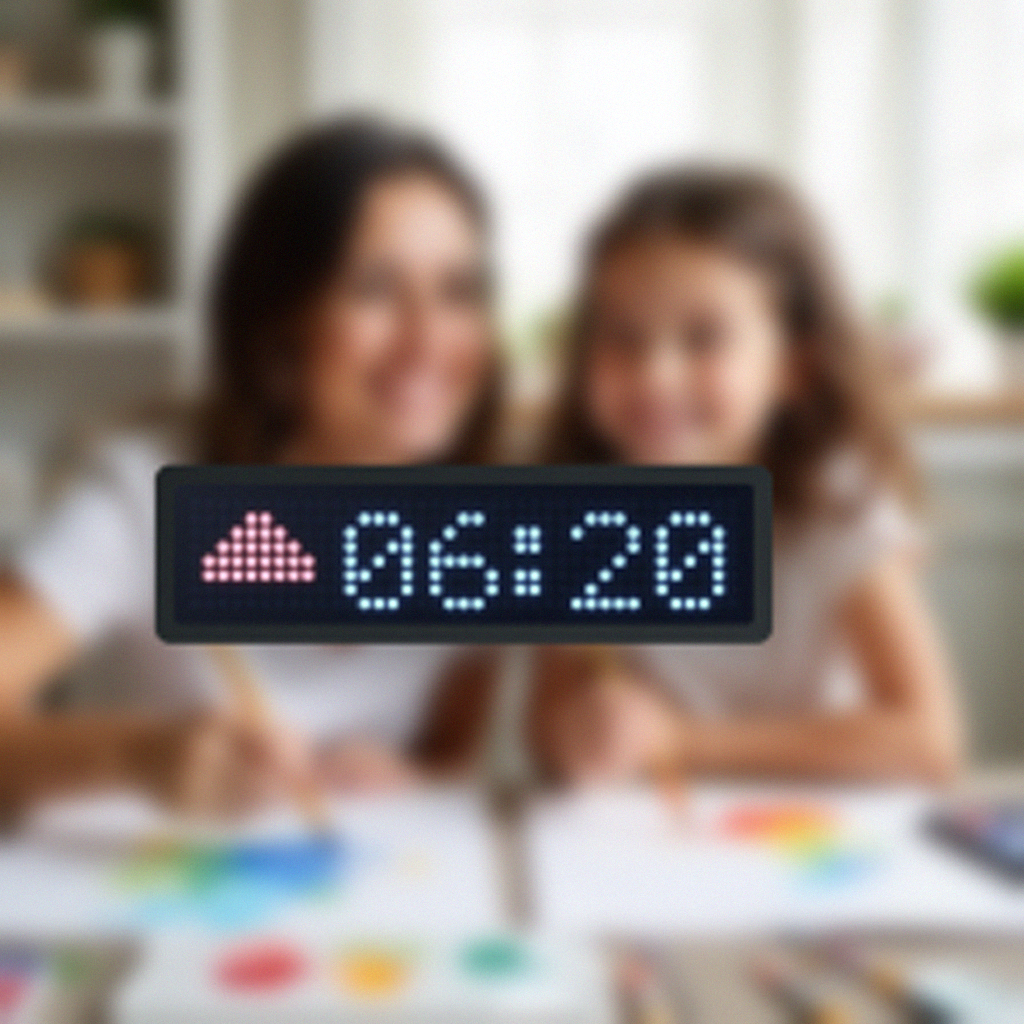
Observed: 6:20
